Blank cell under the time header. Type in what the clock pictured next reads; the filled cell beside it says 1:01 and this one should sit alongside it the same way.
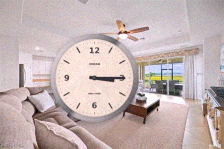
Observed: 3:15
